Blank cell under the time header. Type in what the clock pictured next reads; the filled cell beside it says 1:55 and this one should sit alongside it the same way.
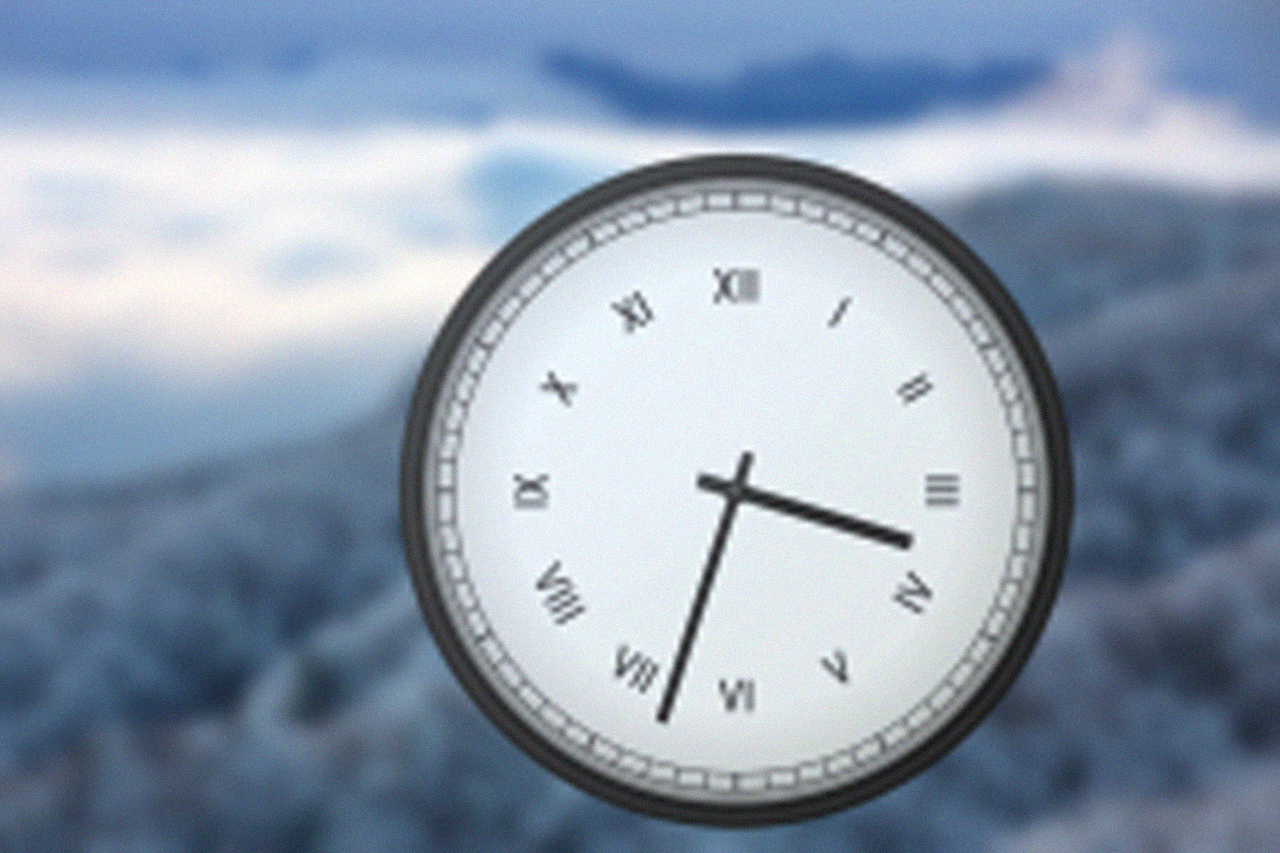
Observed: 3:33
